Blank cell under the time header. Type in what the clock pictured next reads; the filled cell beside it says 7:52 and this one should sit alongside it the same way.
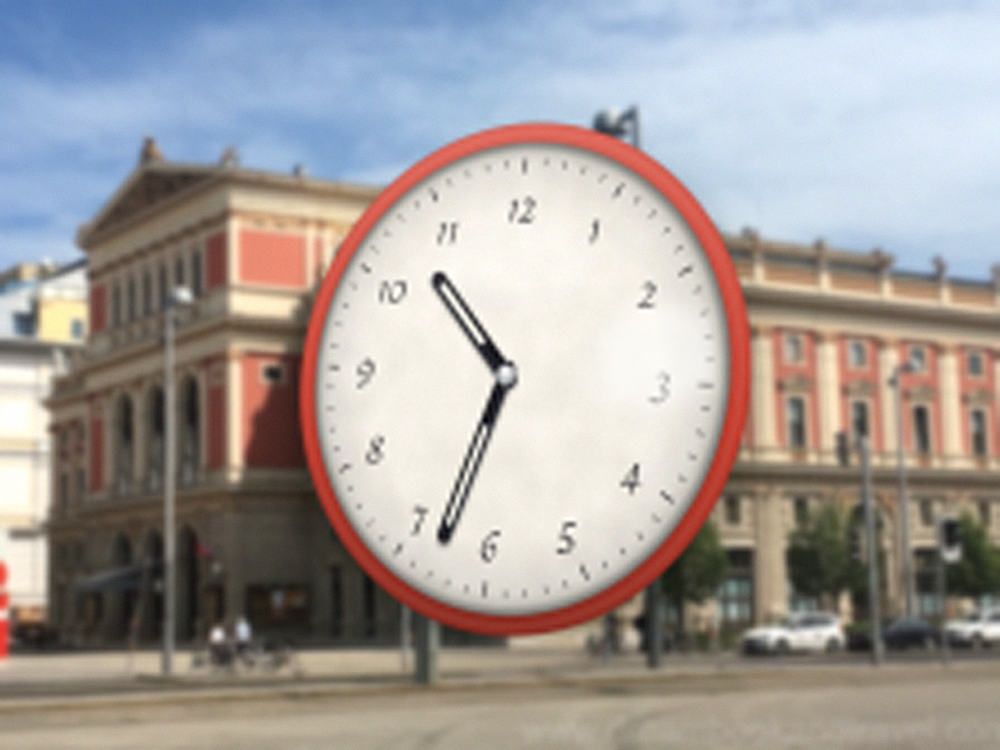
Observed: 10:33
